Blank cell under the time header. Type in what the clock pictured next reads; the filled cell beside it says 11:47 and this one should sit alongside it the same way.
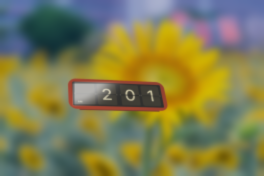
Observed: 2:01
